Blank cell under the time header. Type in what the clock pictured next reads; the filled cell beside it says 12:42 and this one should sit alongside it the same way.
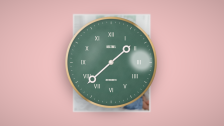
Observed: 1:38
